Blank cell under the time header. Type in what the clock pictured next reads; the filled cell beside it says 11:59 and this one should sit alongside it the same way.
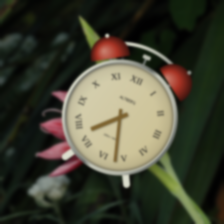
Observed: 7:27
